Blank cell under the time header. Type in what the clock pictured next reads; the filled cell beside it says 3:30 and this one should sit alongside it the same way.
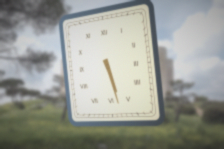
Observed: 5:28
